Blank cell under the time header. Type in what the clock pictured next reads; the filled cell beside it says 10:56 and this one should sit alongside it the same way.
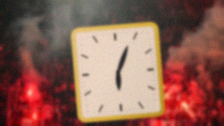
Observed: 6:04
